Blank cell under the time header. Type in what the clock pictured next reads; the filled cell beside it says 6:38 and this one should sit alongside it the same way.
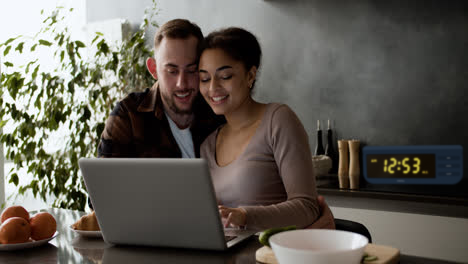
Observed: 12:53
